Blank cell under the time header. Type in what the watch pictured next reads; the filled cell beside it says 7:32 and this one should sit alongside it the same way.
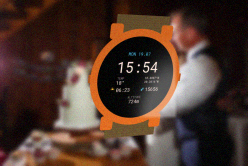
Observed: 15:54
